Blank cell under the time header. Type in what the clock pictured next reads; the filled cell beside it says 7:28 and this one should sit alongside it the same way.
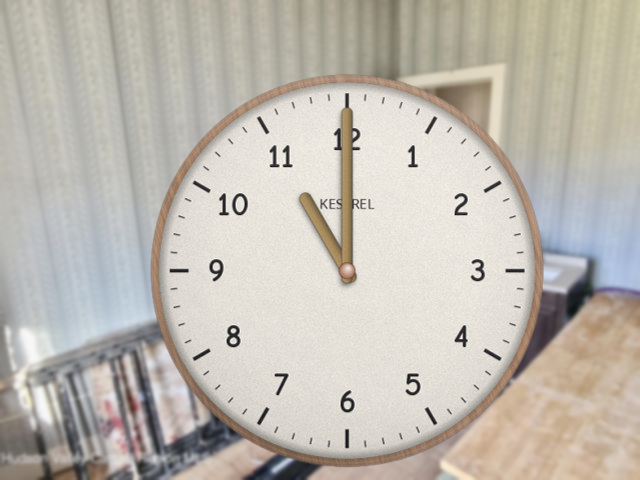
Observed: 11:00
